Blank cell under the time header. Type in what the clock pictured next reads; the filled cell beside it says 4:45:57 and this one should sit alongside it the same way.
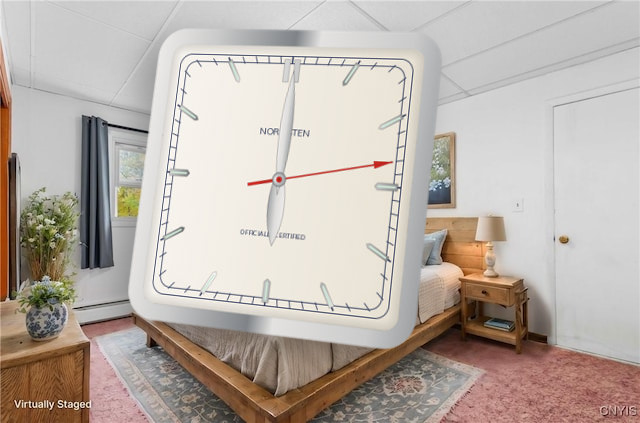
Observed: 6:00:13
